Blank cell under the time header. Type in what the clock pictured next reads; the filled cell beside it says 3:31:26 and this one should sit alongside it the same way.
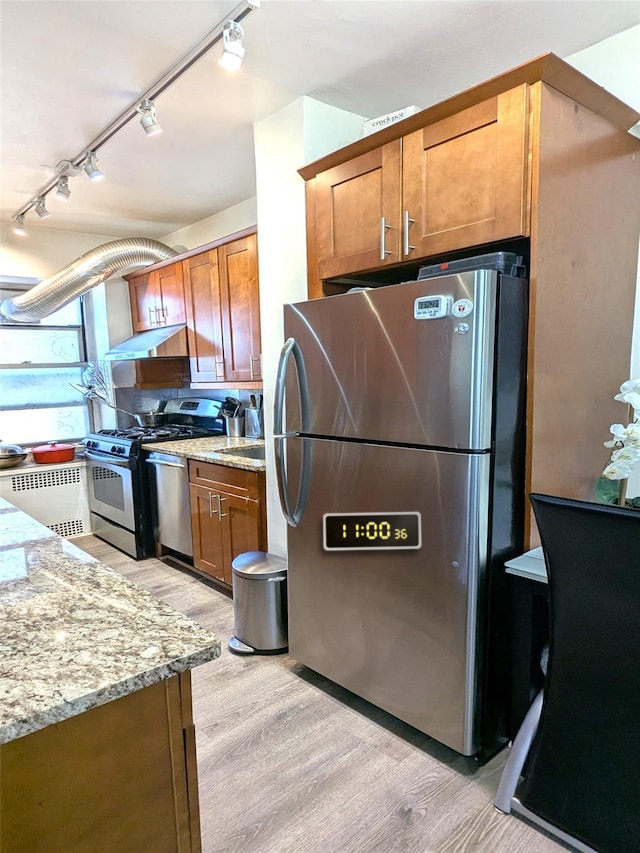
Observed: 11:00:36
